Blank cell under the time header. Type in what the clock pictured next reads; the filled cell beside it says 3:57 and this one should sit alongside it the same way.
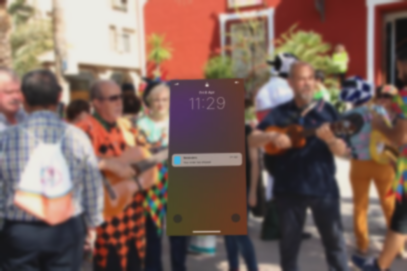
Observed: 11:29
